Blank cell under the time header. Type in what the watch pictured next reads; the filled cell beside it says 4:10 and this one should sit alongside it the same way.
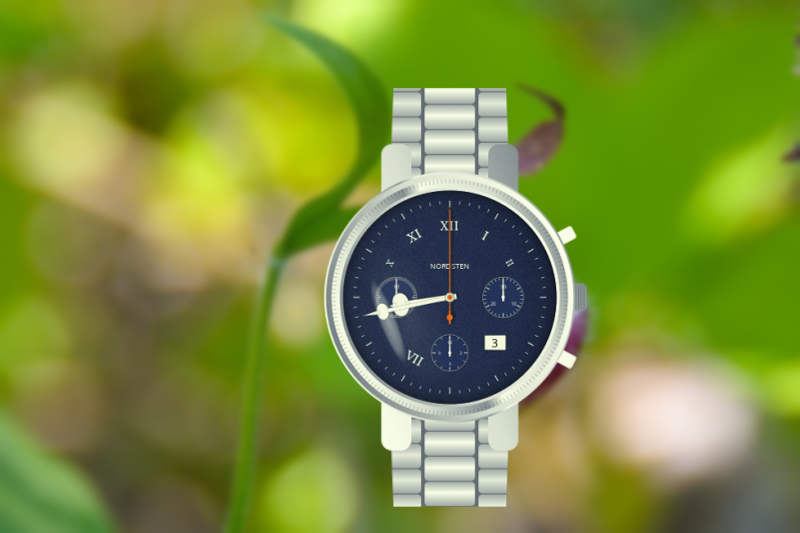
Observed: 8:43
